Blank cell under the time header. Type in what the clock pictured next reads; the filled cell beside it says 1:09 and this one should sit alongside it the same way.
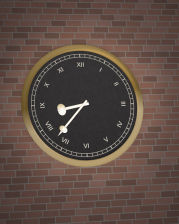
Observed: 8:37
